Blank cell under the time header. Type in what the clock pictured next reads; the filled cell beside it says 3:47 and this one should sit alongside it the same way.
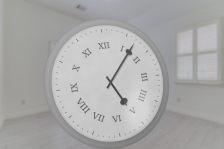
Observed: 5:07
